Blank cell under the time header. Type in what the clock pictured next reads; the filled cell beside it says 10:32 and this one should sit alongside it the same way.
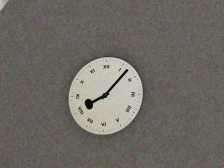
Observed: 8:07
